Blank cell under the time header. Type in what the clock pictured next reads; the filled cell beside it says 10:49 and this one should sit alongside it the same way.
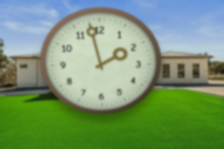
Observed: 1:58
